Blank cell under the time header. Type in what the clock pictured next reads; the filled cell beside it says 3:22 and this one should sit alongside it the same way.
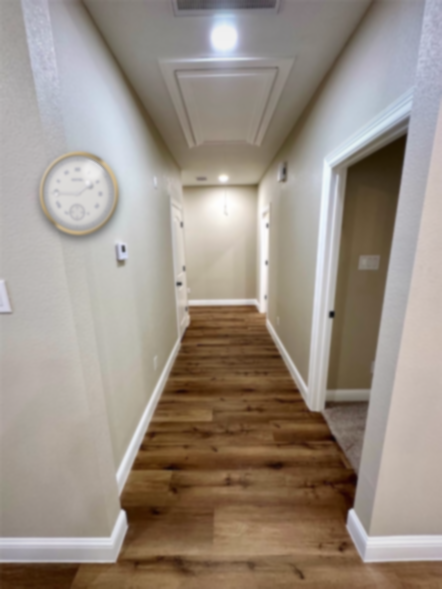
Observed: 1:45
